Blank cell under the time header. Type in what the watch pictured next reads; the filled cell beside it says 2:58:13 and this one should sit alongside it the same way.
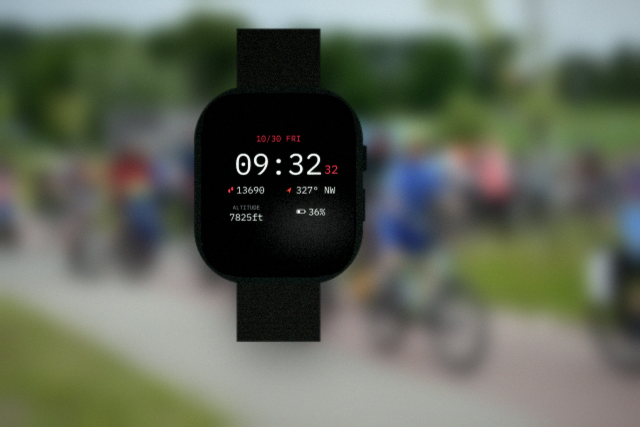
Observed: 9:32:32
